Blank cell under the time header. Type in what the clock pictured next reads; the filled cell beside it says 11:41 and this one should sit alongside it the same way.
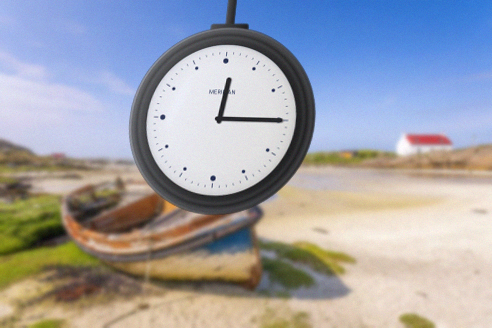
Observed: 12:15
